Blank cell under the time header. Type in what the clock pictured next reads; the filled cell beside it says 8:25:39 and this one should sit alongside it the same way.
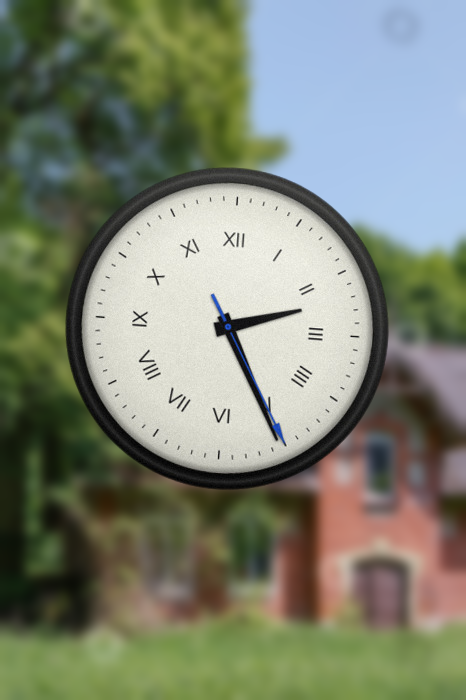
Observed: 2:25:25
